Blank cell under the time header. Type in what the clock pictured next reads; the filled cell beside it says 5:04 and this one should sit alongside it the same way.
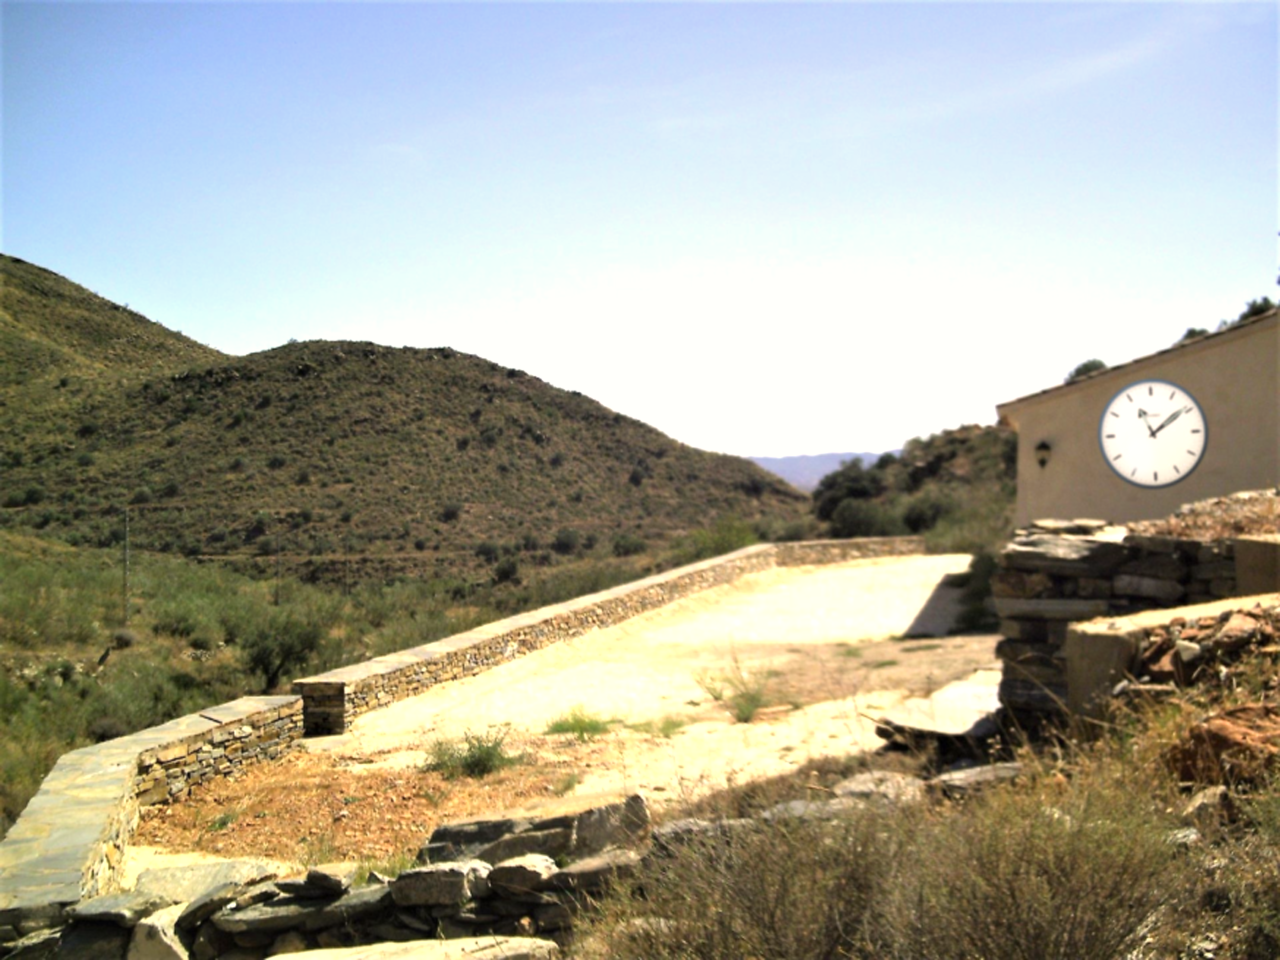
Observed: 11:09
